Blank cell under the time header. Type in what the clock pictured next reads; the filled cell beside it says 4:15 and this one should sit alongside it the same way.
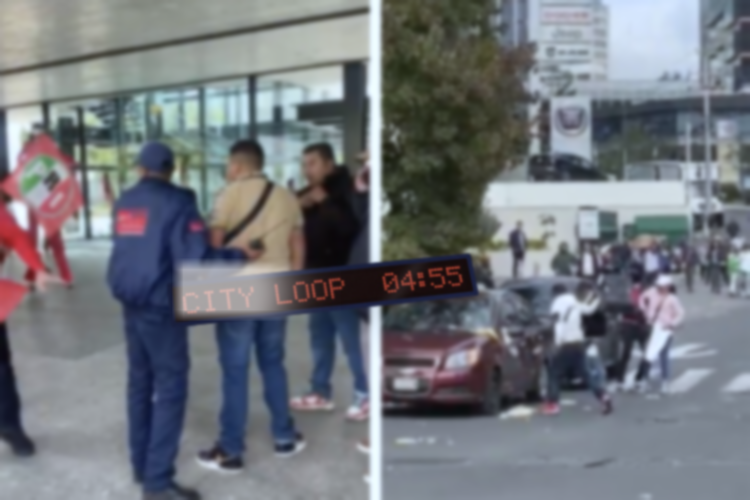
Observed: 4:55
